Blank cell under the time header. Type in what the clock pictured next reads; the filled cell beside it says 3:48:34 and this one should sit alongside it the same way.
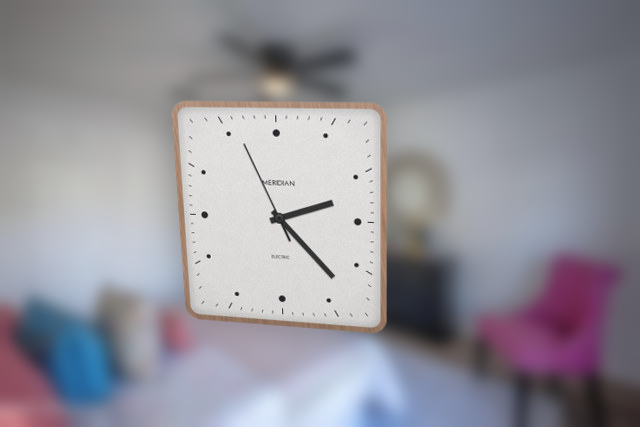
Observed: 2:22:56
